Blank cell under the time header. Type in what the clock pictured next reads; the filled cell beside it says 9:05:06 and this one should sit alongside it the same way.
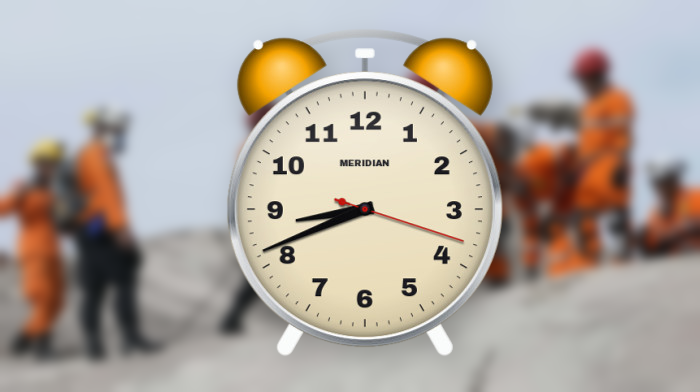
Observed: 8:41:18
